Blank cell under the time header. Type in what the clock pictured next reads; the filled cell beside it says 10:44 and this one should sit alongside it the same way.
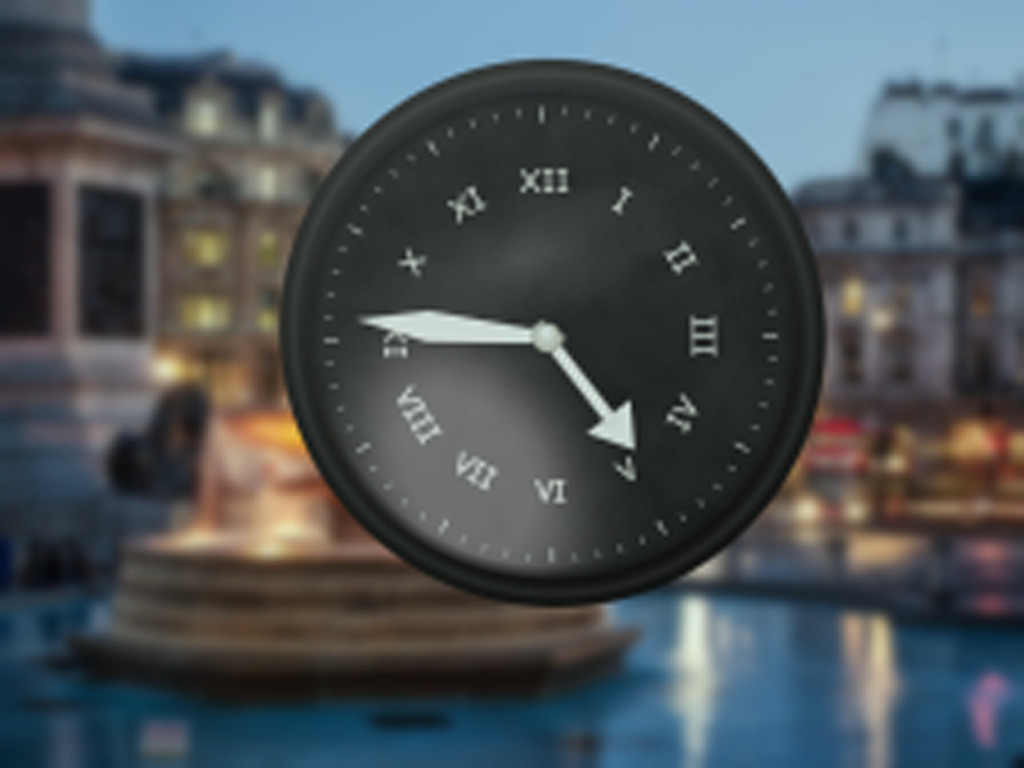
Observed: 4:46
